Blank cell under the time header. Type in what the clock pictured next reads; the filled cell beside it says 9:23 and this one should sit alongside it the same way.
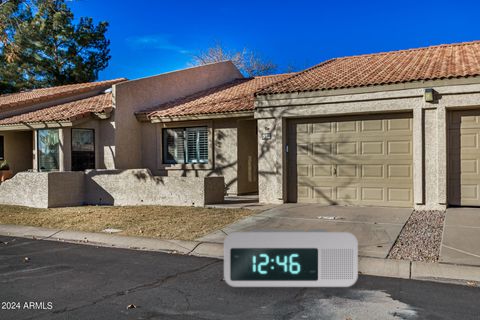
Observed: 12:46
